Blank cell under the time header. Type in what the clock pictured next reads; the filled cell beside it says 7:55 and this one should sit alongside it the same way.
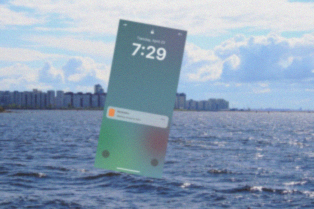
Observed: 7:29
